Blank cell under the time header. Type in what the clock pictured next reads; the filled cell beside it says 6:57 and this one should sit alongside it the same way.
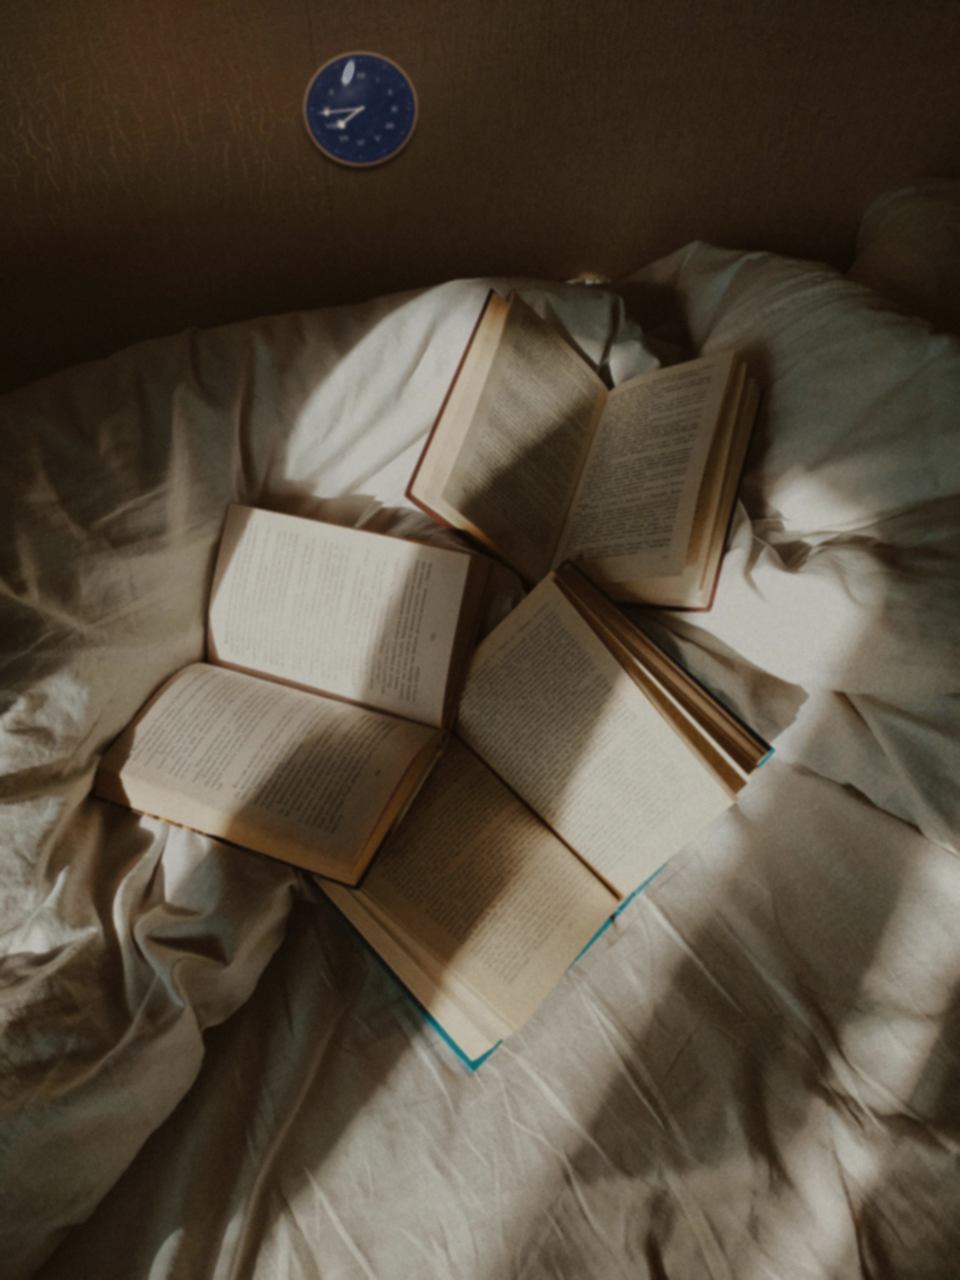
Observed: 7:44
